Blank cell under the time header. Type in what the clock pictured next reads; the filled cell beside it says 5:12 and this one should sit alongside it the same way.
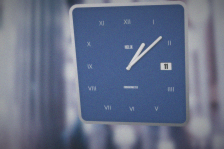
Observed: 1:08
